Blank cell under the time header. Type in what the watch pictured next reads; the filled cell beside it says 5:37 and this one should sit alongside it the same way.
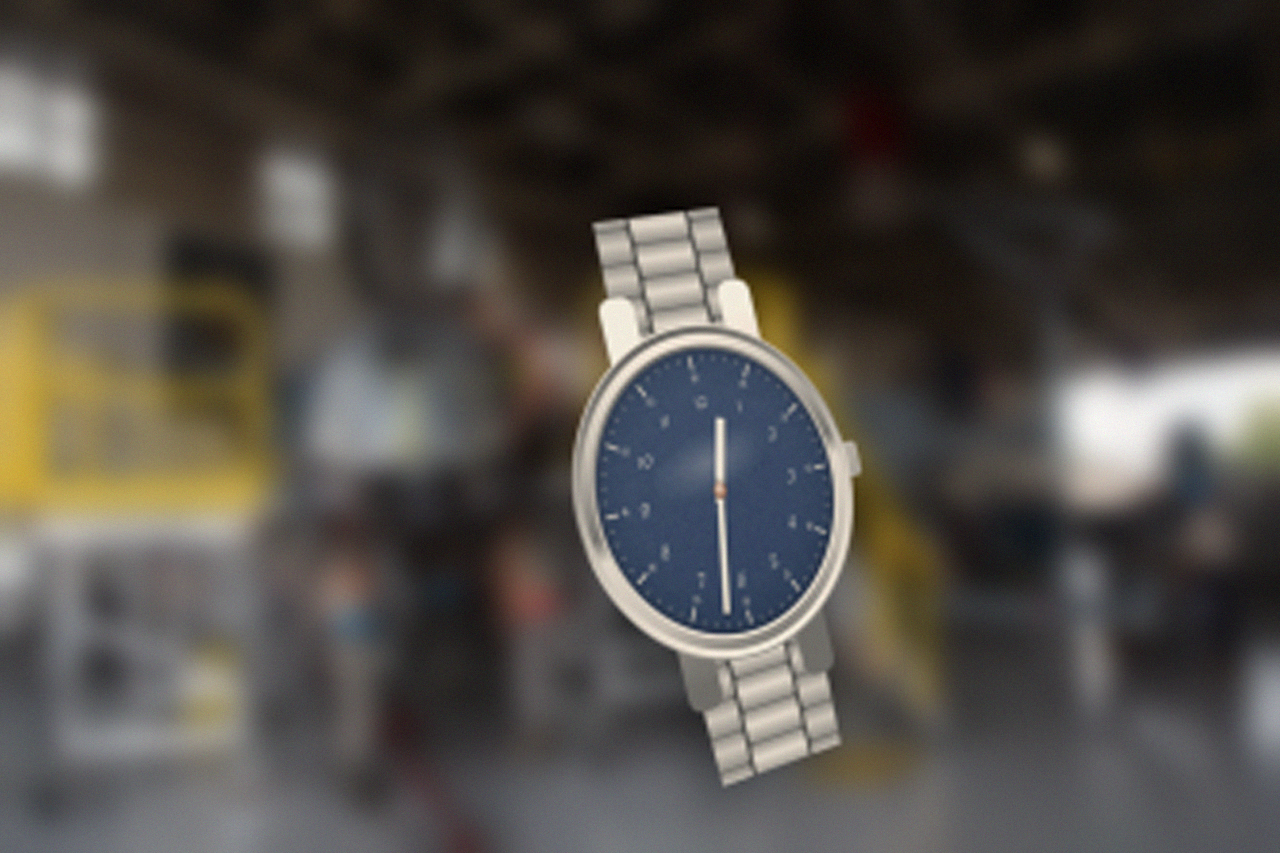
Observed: 12:32
